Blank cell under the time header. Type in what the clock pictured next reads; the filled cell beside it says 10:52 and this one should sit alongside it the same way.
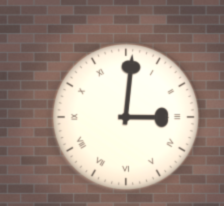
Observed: 3:01
